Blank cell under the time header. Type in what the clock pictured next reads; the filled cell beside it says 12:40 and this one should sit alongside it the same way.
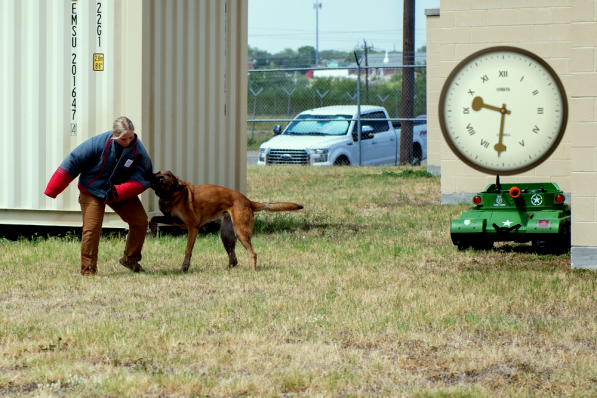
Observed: 9:31
